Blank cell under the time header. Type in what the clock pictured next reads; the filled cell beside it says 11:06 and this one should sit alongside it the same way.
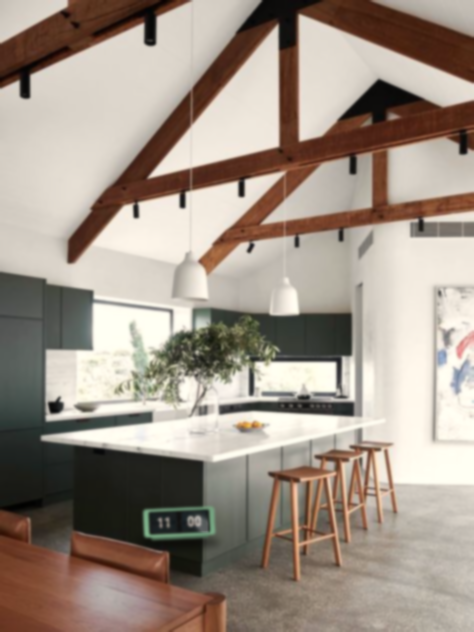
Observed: 11:00
